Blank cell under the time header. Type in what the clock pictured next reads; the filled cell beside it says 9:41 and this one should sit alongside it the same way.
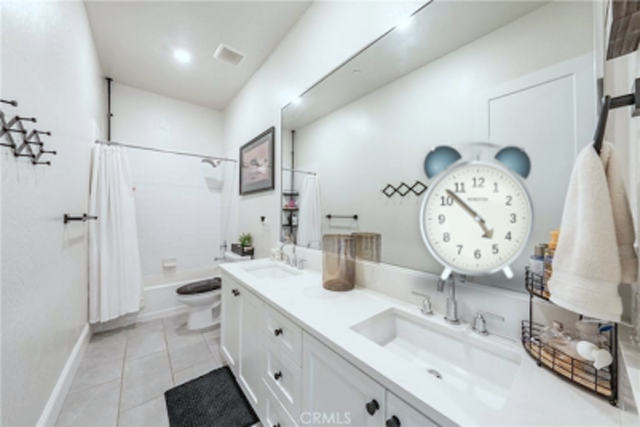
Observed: 4:52
